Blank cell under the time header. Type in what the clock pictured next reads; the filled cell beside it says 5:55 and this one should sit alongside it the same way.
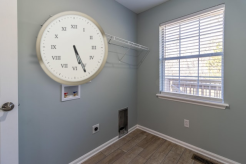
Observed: 5:26
